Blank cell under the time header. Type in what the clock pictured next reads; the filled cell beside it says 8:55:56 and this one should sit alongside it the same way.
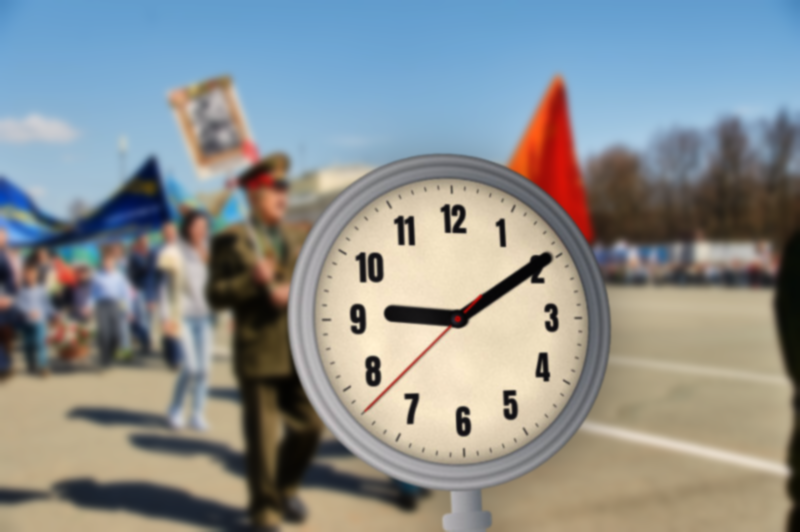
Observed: 9:09:38
